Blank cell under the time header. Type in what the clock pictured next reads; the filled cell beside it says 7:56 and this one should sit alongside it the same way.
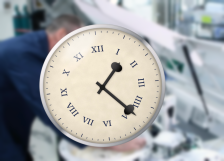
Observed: 1:23
